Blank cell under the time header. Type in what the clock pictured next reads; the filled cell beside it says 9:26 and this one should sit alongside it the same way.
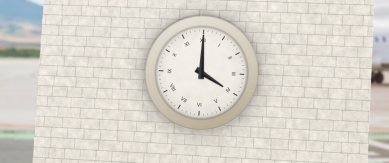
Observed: 4:00
